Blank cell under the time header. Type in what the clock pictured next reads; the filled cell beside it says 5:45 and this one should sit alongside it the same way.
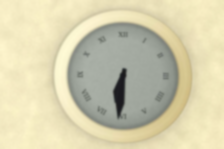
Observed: 6:31
